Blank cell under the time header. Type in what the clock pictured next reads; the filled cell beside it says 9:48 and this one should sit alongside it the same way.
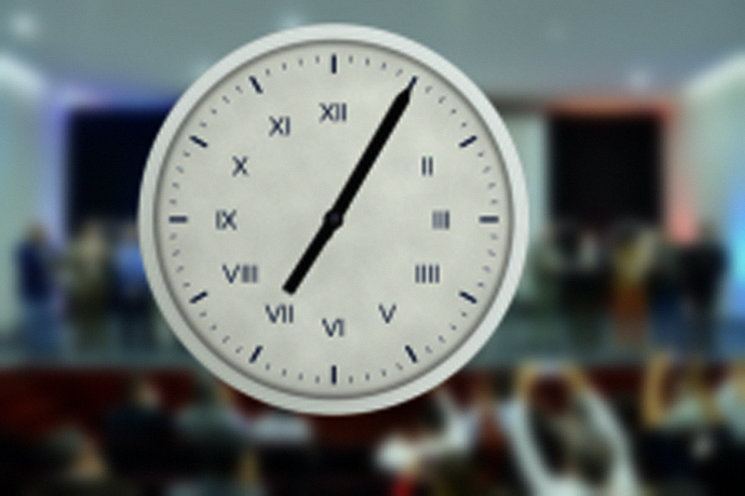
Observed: 7:05
